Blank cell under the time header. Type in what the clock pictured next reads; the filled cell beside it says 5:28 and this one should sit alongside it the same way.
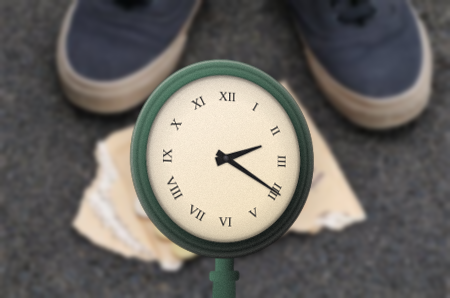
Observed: 2:20
